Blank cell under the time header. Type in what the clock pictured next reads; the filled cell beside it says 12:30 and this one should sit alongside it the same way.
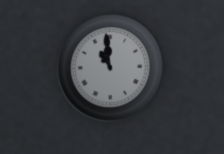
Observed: 10:59
